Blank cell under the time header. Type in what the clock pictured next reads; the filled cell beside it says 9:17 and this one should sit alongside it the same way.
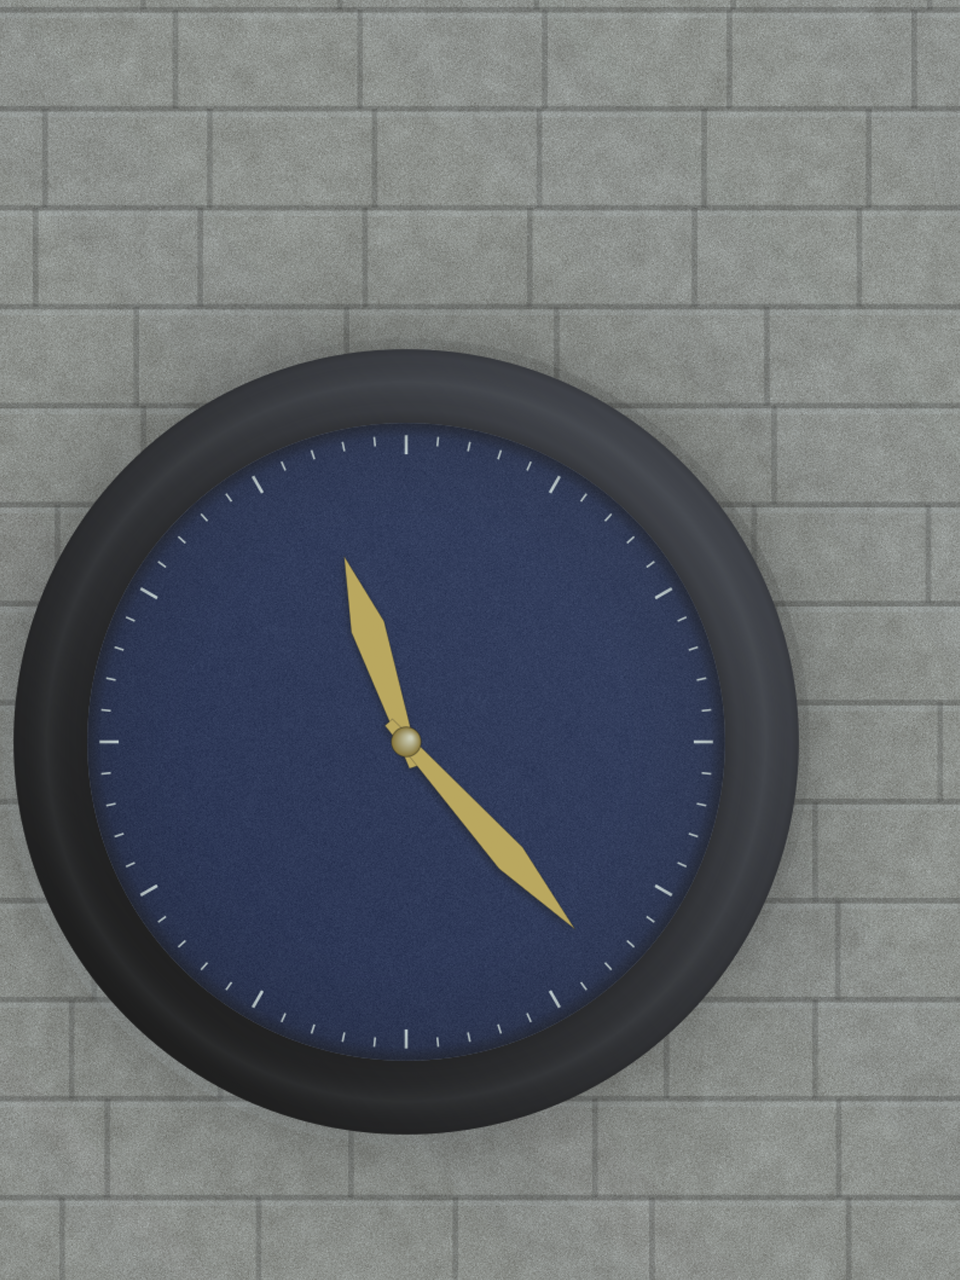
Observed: 11:23
